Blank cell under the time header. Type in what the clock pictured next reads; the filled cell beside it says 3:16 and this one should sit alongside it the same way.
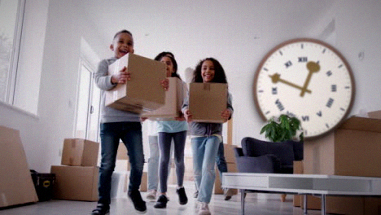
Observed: 12:49
